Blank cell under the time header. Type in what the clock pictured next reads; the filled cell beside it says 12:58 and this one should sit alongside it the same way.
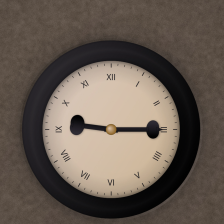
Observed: 9:15
